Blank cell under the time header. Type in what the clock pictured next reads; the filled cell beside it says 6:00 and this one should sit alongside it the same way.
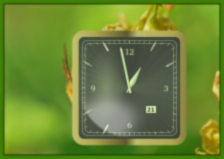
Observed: 12:58
